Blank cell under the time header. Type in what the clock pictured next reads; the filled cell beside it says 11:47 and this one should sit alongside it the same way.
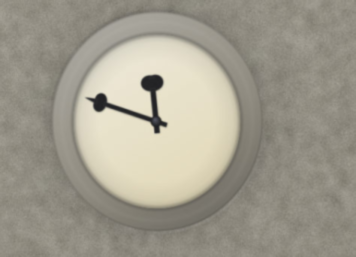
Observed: 11:48
